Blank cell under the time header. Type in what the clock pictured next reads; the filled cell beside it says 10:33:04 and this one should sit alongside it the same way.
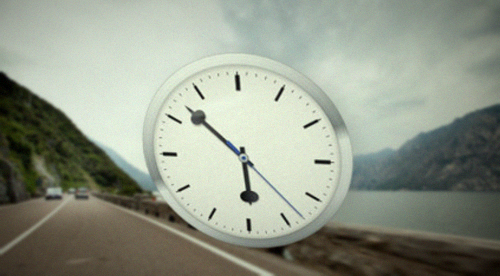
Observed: 5:52:23
